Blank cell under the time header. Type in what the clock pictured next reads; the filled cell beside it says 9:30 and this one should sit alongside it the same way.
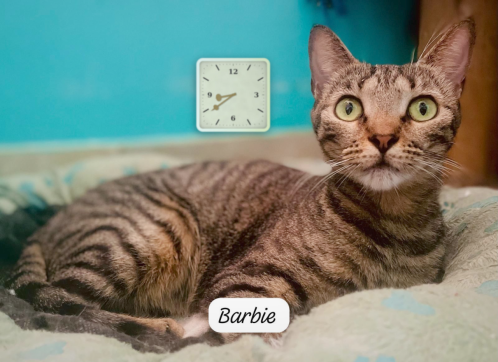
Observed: 8:39
